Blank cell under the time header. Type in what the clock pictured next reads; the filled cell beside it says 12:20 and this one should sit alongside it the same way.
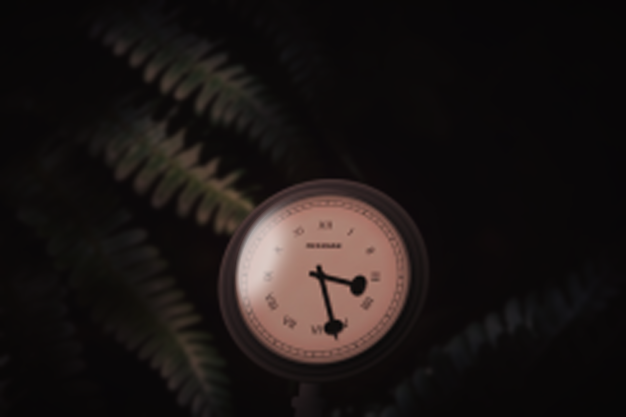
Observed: 3:27
